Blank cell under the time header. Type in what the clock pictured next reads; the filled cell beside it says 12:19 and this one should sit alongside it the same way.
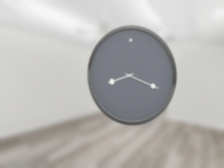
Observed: 8:18
